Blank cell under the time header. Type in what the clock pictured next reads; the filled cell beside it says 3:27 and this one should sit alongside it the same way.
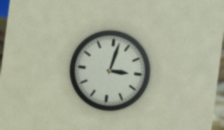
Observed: 3:02
